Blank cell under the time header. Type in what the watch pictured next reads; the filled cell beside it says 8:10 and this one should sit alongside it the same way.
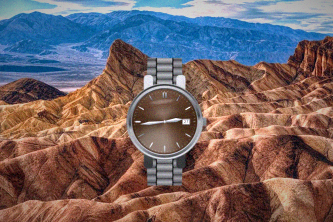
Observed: 2:44
